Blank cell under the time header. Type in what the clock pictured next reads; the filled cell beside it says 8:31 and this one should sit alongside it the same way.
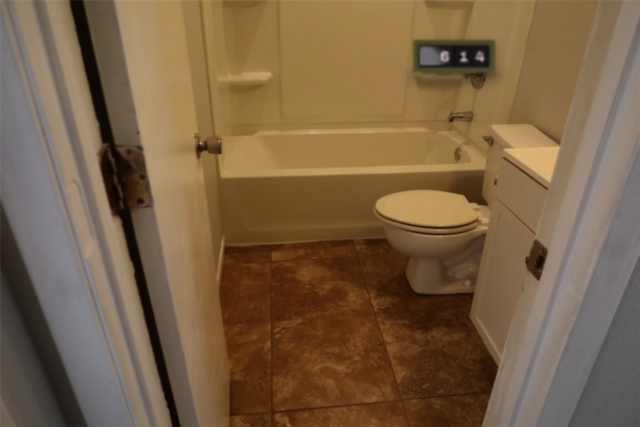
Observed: 6:14
